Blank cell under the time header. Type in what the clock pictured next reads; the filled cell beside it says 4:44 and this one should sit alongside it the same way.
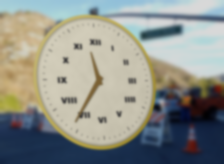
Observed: 11:36
